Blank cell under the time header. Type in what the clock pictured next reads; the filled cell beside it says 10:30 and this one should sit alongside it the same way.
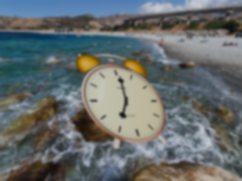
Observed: 7:01
